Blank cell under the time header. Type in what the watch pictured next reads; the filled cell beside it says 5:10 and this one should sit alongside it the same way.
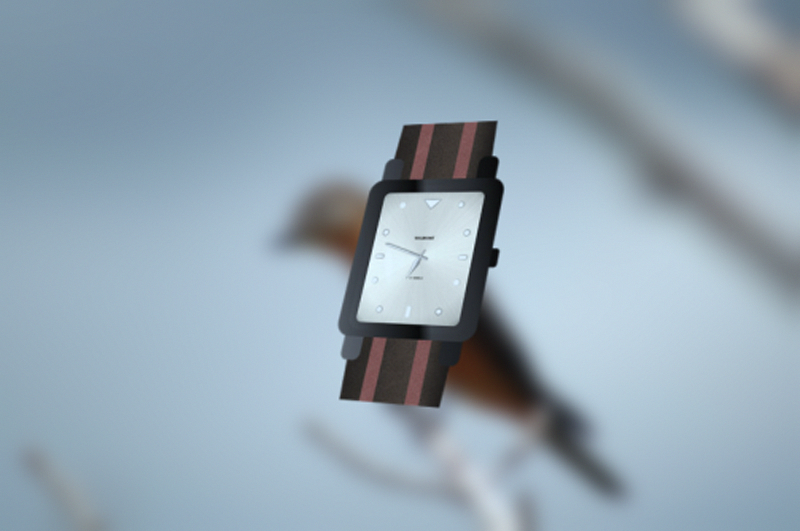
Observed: 6:48
